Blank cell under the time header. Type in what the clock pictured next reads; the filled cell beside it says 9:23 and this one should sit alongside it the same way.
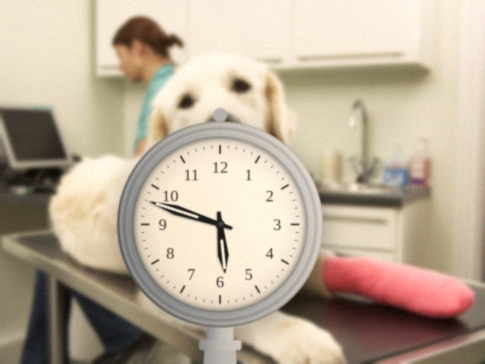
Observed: 5:48
